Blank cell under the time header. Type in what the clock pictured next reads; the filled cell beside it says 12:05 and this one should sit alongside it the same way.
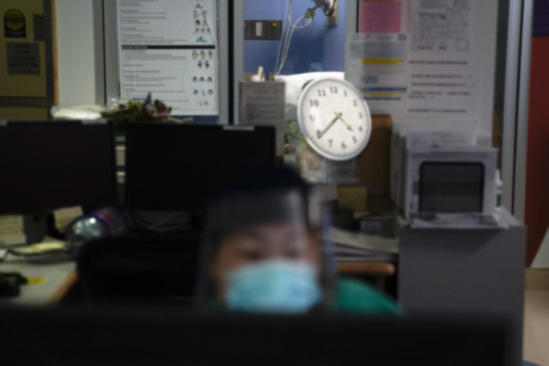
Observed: 4:39
